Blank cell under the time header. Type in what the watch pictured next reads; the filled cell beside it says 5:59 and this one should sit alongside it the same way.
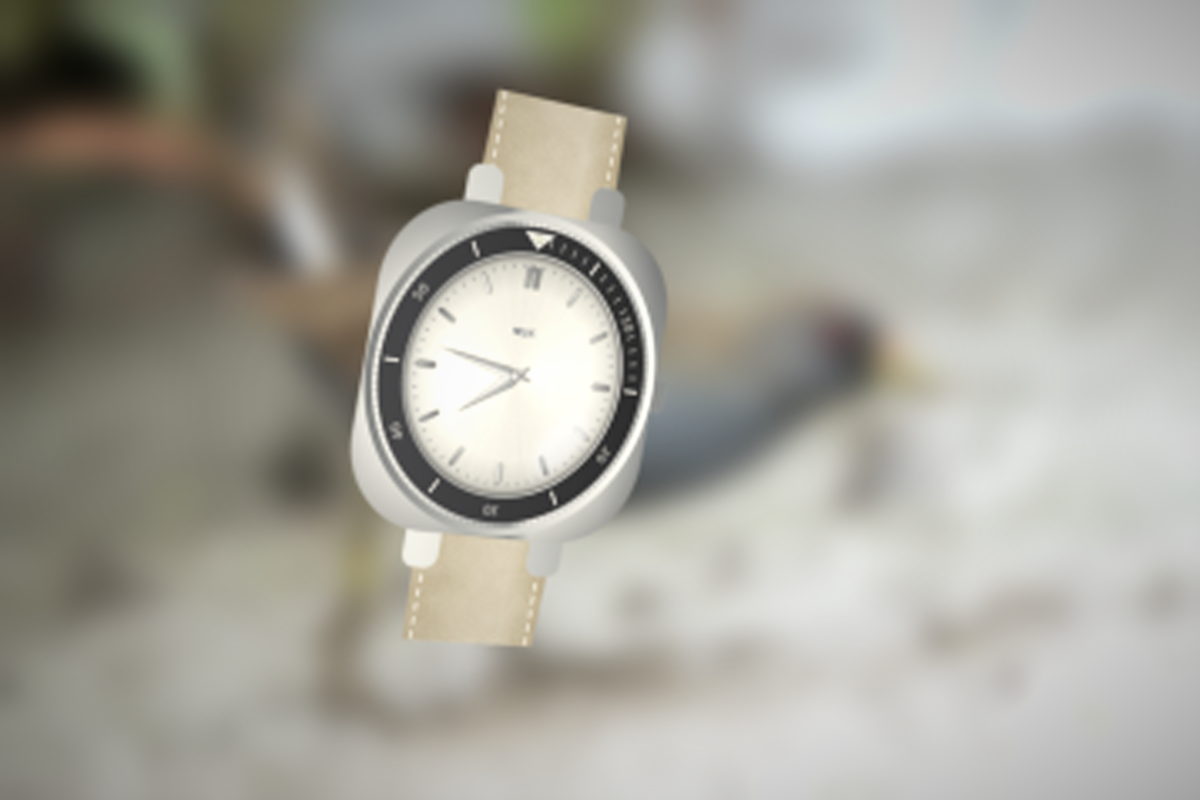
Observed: 7:47
